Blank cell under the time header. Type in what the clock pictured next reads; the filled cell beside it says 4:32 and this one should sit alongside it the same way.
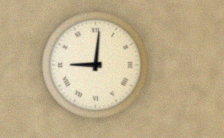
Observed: 9:01
